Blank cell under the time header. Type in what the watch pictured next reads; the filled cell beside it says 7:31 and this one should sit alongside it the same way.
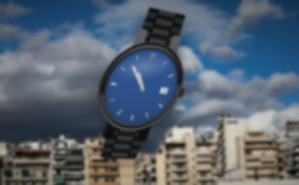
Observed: 10:53
